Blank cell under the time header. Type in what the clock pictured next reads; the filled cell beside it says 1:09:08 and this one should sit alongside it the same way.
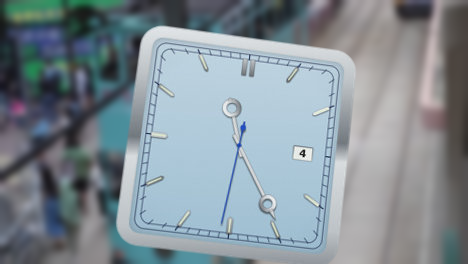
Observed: 11:24:31
